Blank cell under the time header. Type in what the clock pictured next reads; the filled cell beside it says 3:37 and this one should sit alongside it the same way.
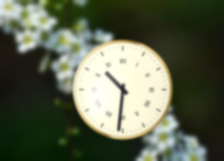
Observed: 10:31
